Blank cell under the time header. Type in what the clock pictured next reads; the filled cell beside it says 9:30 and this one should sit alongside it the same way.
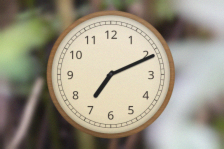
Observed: 7:11
